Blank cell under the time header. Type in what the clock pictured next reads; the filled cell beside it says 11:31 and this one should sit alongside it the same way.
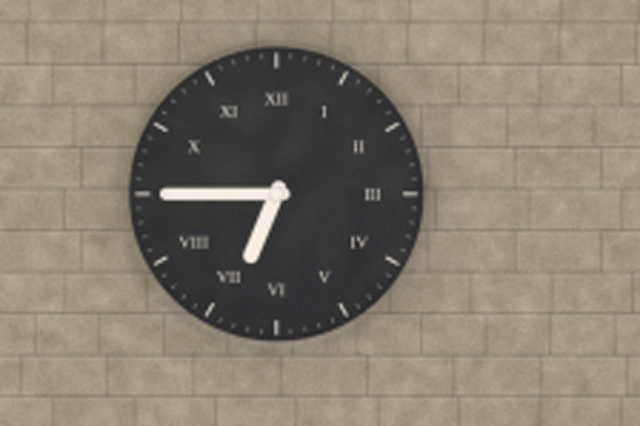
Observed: 6:45
